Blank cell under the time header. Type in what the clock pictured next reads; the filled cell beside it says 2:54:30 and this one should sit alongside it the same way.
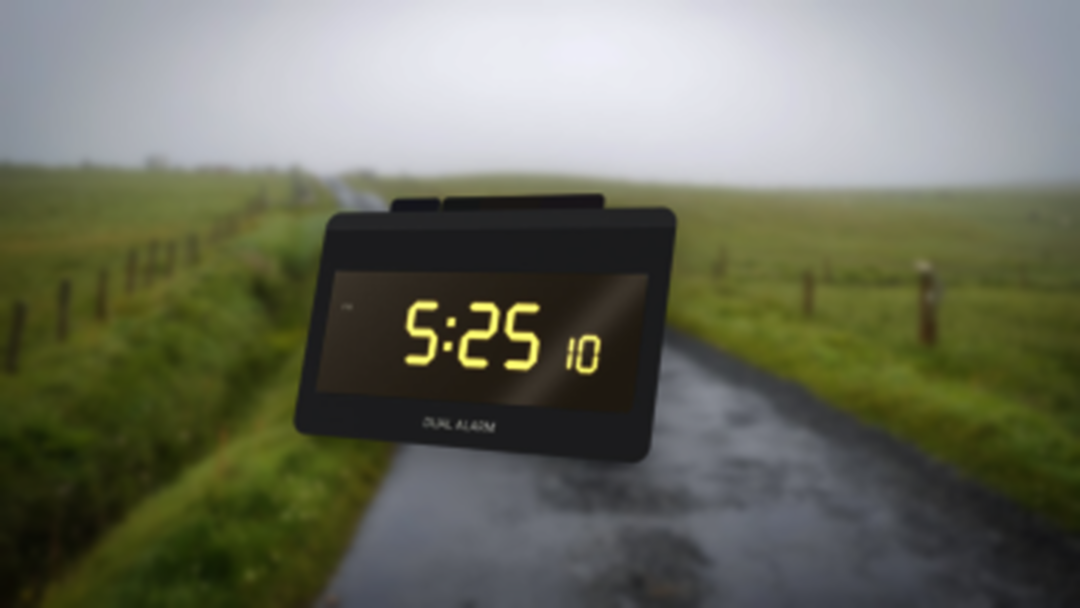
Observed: 5:25:10
